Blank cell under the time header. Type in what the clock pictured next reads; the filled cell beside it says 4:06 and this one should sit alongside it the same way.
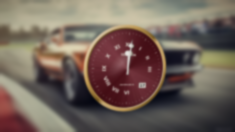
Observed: 12:01
